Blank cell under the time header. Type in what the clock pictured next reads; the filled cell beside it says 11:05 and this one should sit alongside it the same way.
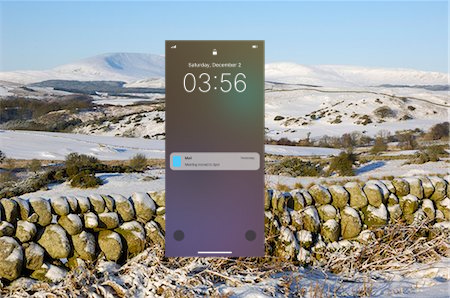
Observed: 3:56
